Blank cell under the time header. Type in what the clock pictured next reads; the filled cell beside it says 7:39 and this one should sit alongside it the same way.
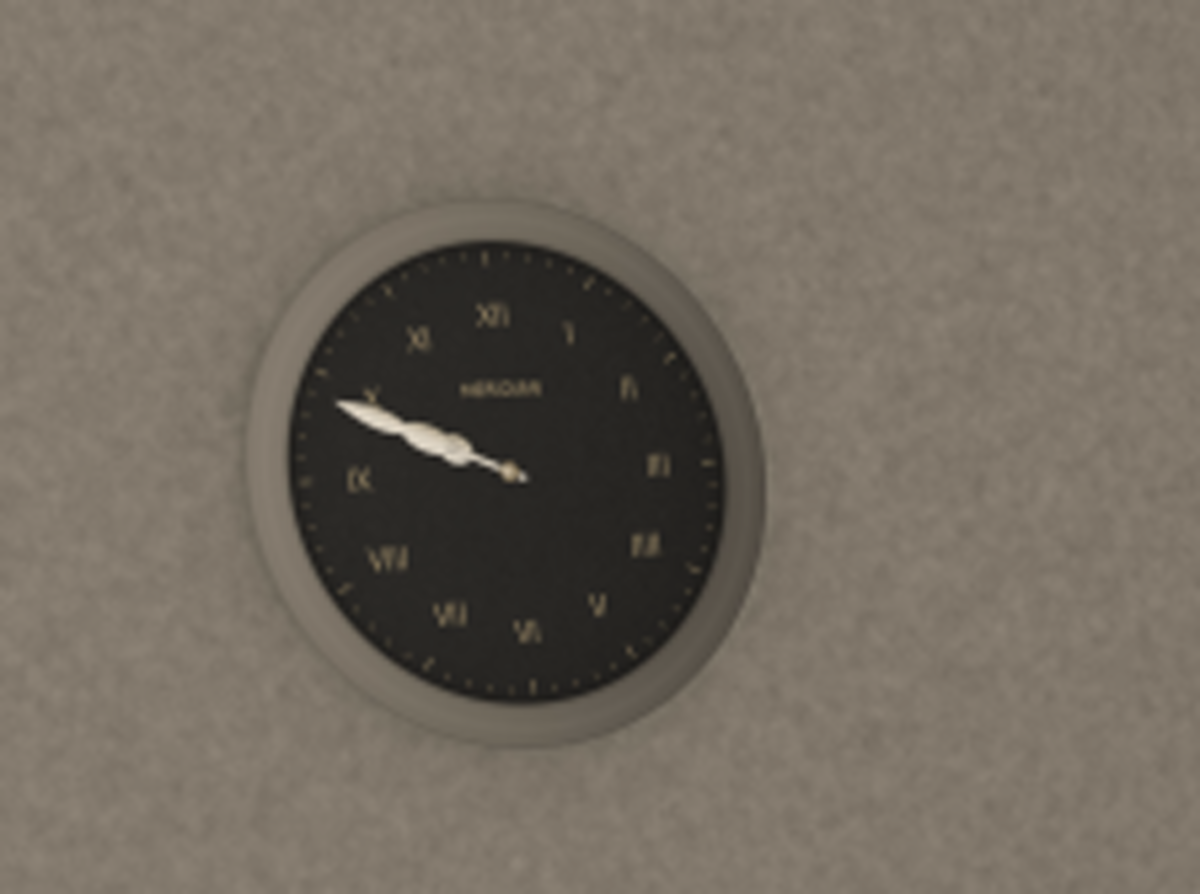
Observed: 9:49
